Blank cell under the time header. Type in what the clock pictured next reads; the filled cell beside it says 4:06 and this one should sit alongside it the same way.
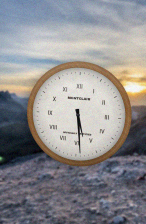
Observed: 5:29
